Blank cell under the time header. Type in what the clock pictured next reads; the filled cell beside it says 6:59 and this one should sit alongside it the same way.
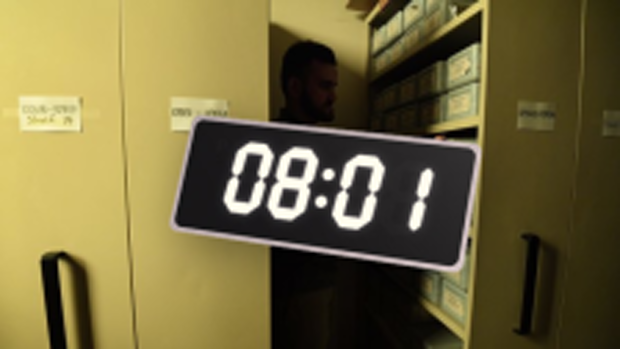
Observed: 8:01
